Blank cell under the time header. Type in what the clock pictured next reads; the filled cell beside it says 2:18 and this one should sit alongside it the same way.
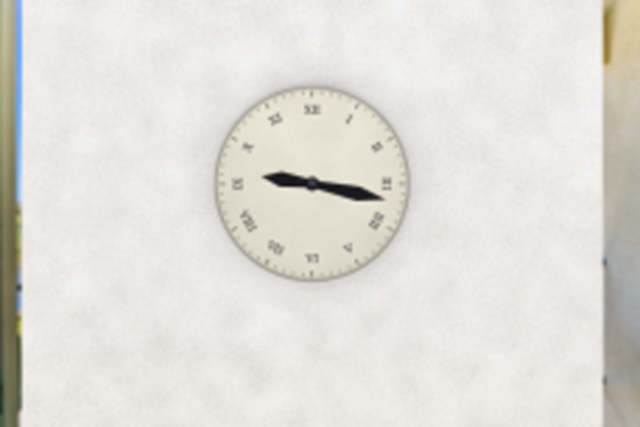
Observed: 9:17
